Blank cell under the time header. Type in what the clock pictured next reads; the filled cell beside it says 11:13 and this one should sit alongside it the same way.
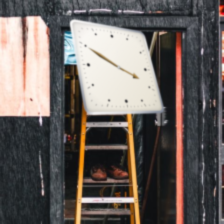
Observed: 3:50
